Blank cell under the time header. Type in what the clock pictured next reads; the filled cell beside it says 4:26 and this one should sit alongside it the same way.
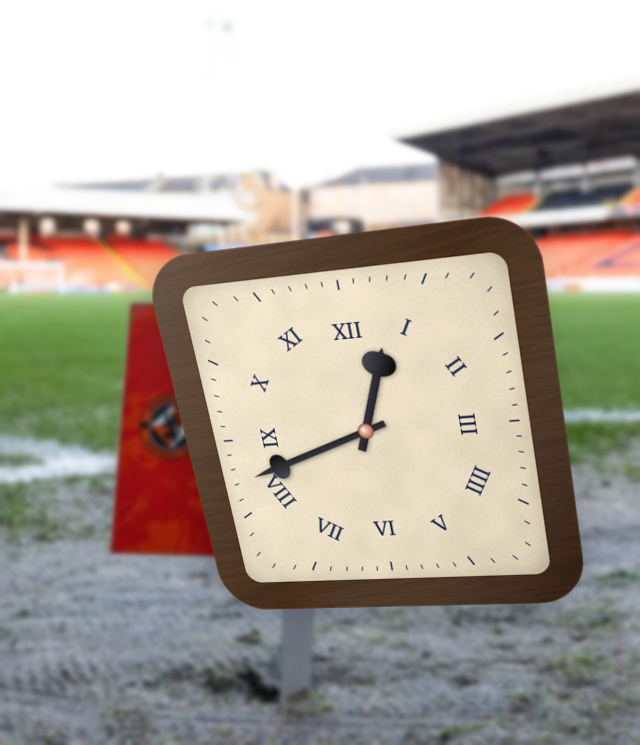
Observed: 12:42
